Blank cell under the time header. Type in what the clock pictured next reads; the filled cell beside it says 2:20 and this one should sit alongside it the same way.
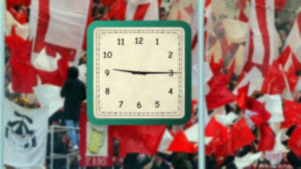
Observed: 9:15
